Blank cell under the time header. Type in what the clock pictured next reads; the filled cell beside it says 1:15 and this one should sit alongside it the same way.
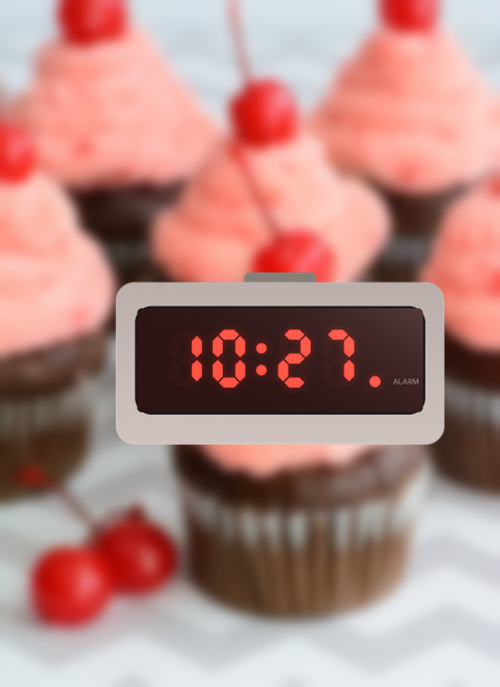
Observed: 10:27
